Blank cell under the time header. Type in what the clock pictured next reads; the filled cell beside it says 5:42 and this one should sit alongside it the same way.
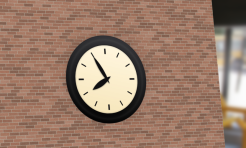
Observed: 7:55
